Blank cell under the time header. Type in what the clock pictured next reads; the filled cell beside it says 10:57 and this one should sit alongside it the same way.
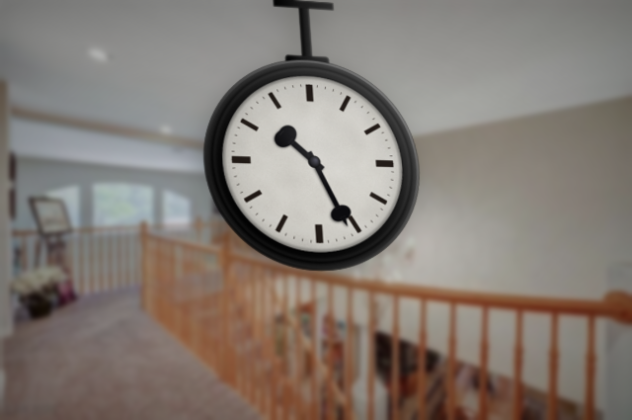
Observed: 10:26
